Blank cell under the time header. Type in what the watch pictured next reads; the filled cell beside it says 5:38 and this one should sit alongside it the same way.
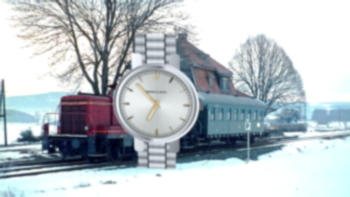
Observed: 6:53
